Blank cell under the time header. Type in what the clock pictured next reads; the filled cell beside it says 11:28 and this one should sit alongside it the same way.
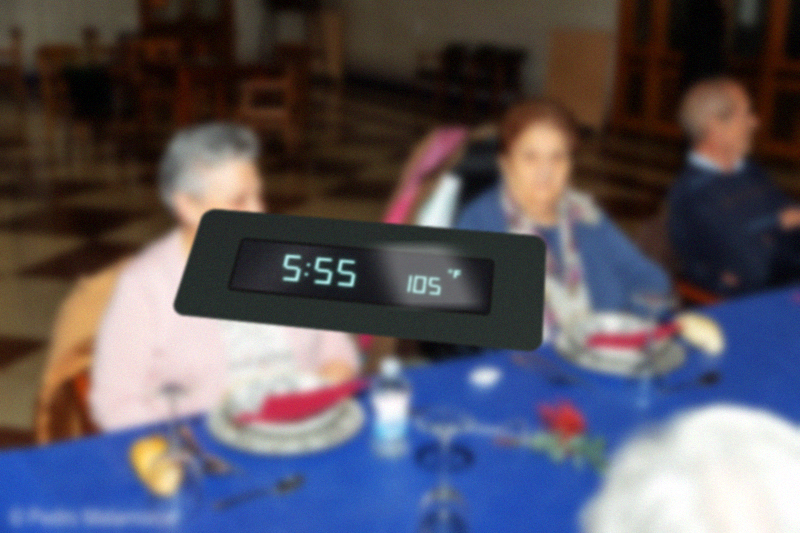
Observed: 5:55
